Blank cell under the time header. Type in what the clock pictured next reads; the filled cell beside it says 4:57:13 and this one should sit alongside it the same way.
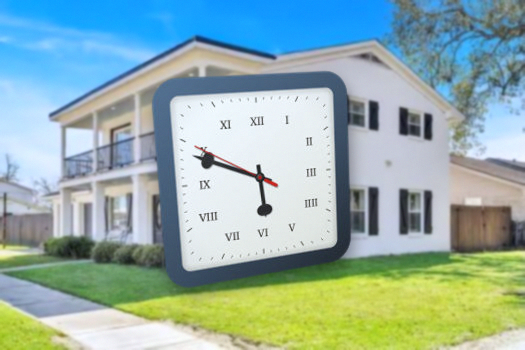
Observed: 5:48:50
